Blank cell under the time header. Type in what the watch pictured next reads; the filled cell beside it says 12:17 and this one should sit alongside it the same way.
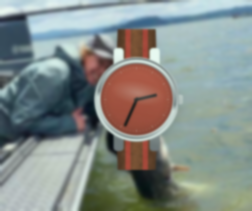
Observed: 2:34
